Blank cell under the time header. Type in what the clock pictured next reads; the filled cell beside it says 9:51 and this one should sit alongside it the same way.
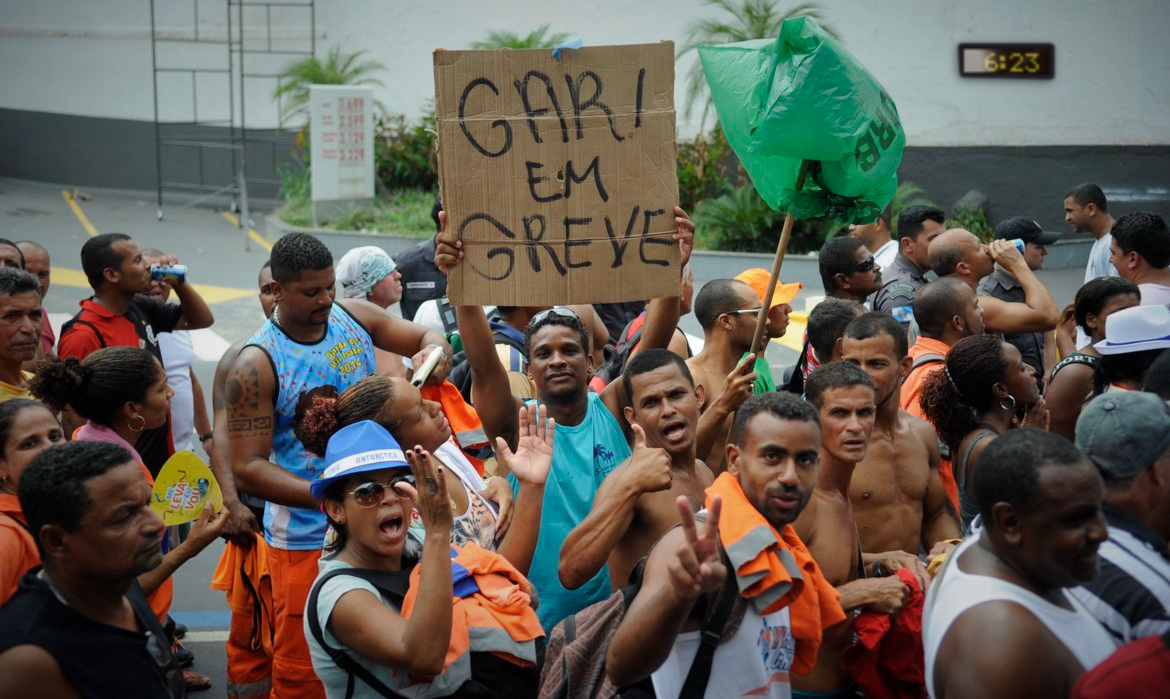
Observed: 6:23
